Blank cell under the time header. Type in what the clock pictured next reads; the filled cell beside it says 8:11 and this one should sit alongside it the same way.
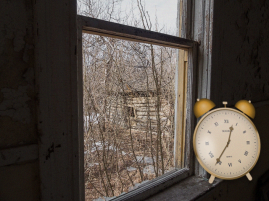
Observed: 12:36
